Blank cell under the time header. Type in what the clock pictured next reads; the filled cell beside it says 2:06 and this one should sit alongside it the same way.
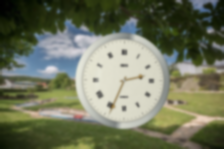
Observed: 2:34
